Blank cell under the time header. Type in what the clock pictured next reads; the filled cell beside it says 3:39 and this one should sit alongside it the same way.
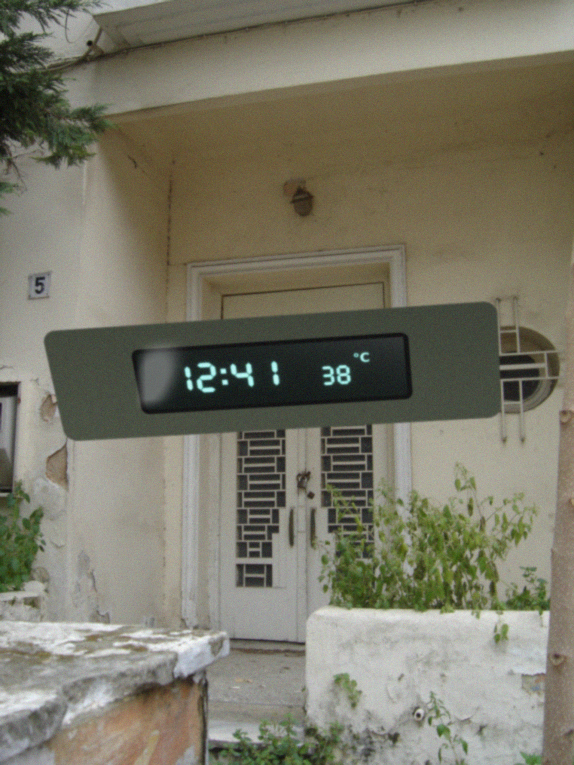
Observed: 12:41
